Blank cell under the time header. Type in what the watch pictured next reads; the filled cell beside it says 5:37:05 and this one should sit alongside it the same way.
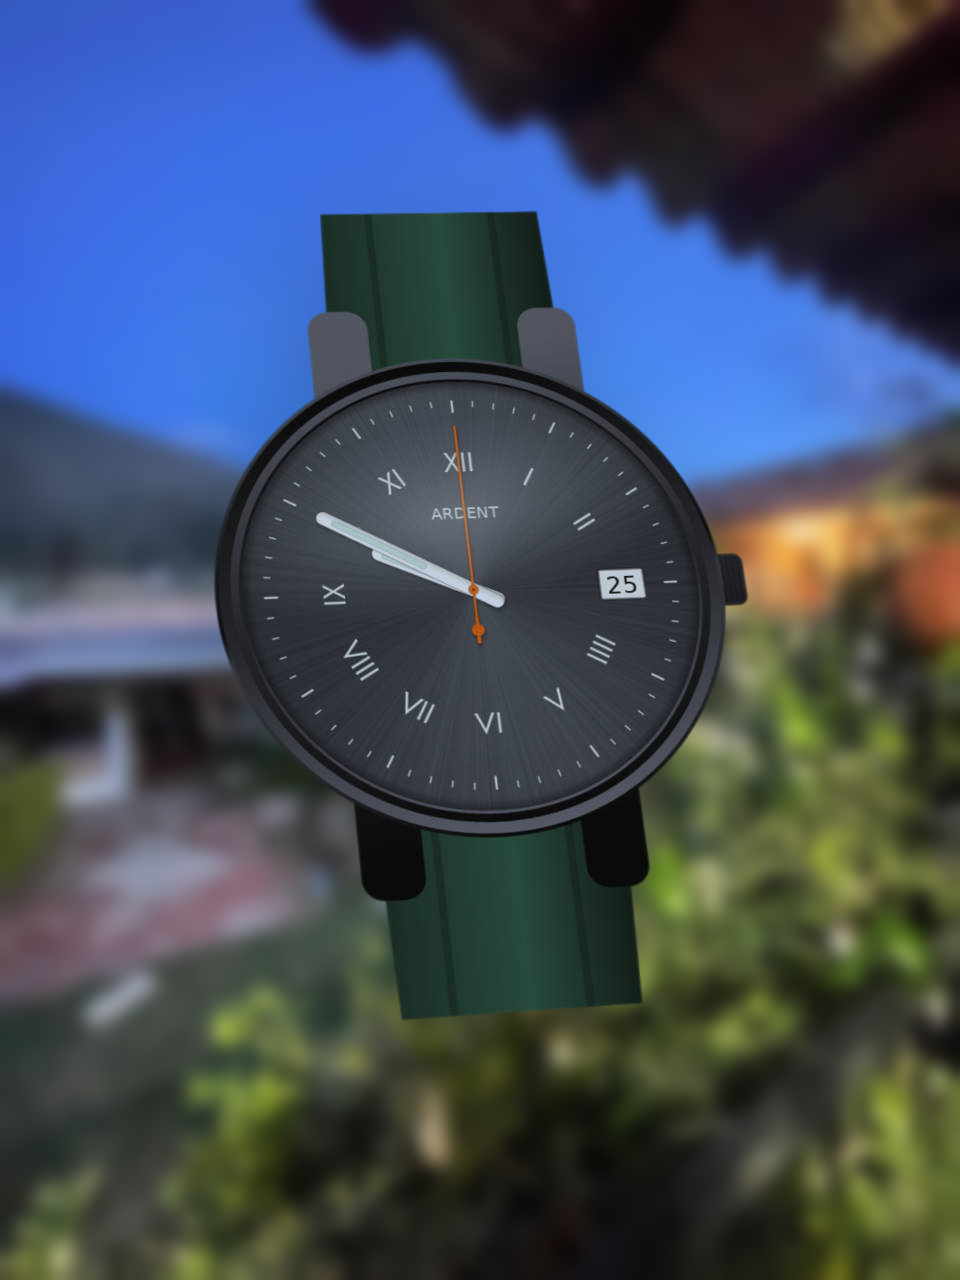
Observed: 9:50:00
